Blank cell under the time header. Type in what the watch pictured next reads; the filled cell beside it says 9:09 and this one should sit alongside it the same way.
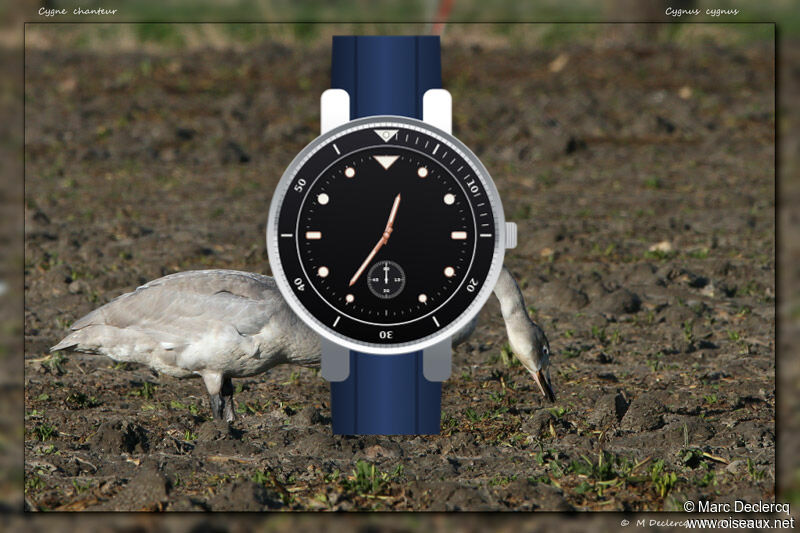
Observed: 12:36
